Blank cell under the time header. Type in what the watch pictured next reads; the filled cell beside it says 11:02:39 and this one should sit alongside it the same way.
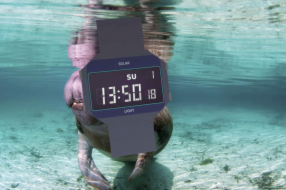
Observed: 13:50:18
